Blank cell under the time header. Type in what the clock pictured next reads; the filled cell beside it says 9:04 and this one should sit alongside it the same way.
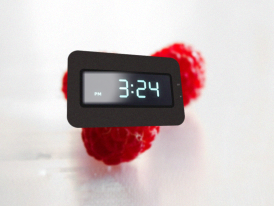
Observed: 3:24
